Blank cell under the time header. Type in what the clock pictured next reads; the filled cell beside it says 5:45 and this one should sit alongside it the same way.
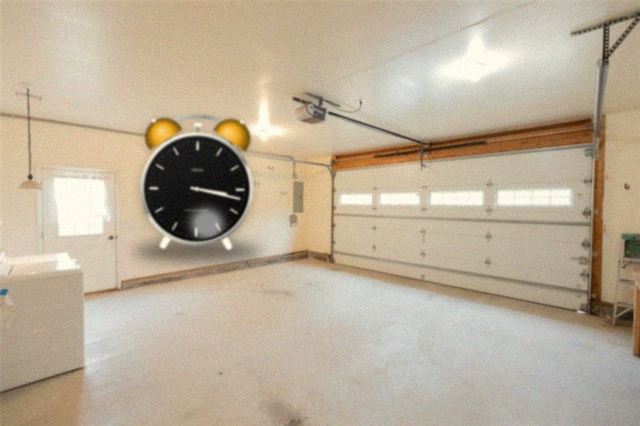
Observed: 3:17
